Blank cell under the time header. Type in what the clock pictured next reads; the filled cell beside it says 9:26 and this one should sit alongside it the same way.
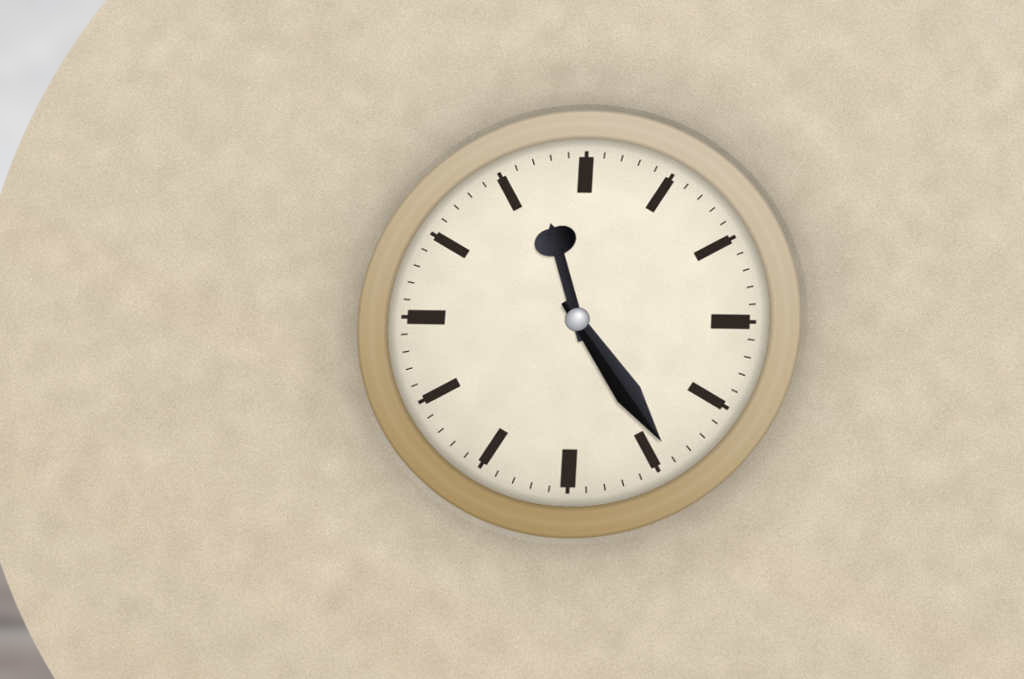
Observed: 11:24
